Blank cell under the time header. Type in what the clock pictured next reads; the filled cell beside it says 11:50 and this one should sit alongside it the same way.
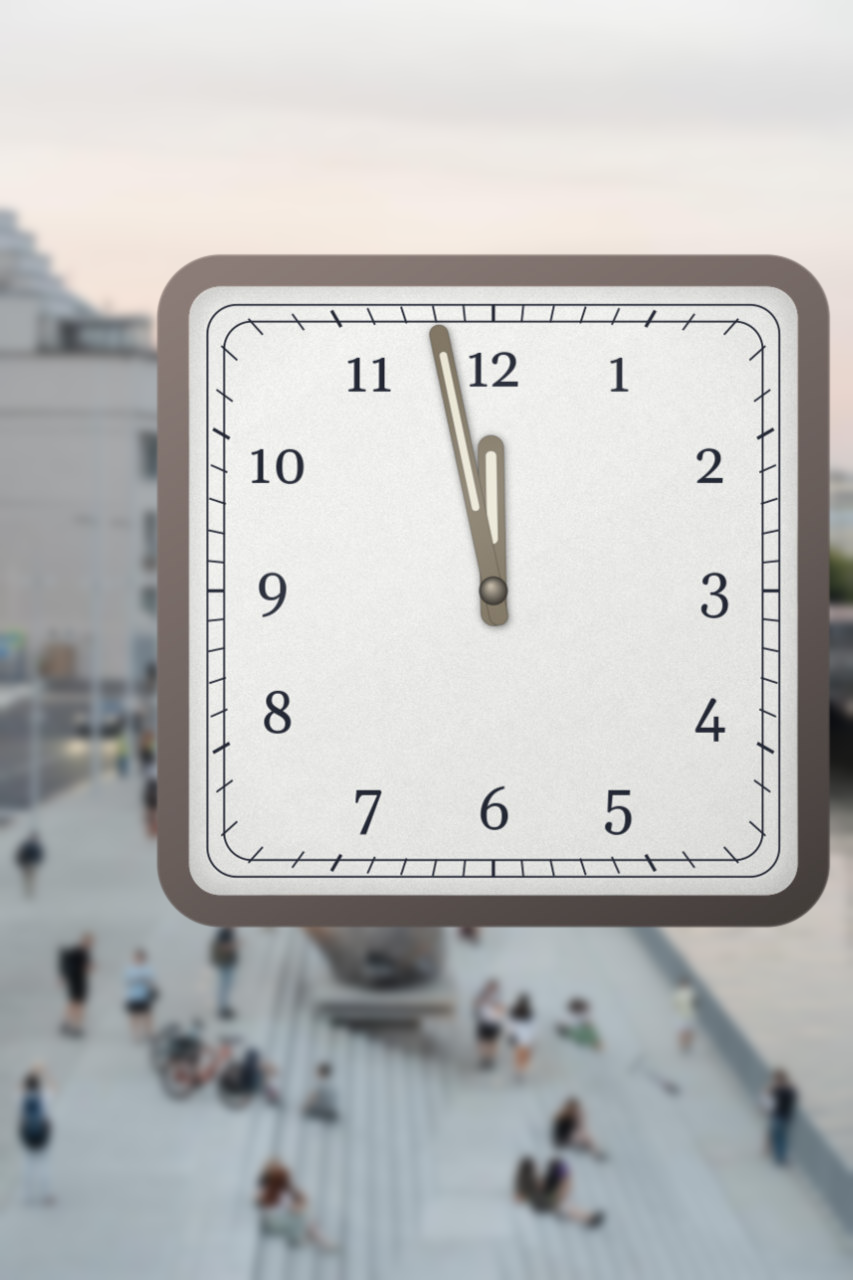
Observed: 11:58
